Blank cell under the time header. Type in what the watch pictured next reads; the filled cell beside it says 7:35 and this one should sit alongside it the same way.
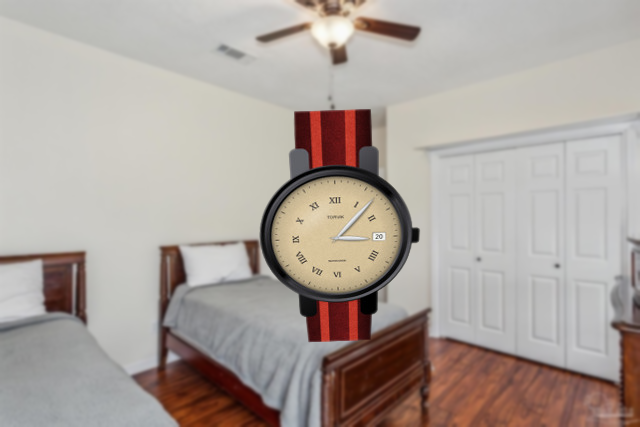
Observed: 3:07
